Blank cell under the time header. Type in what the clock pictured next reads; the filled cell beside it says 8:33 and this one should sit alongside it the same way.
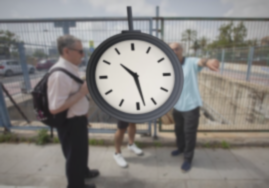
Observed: 10:28
